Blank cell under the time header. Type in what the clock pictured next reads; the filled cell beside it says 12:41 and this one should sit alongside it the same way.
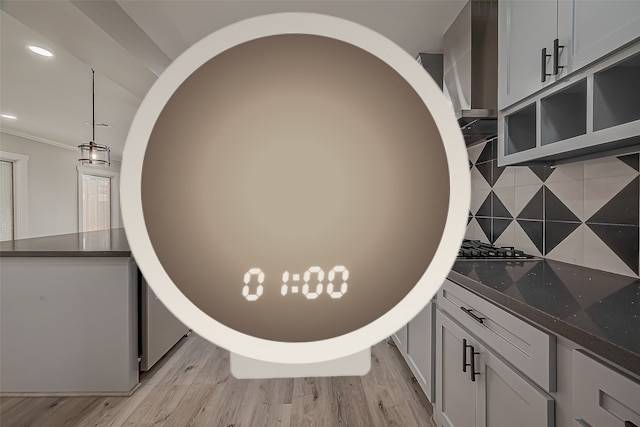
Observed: 1:00
